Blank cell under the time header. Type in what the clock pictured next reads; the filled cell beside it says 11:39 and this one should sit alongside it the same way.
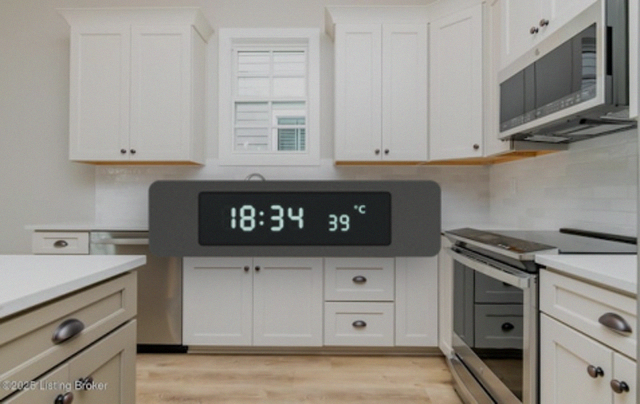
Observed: 18:34
